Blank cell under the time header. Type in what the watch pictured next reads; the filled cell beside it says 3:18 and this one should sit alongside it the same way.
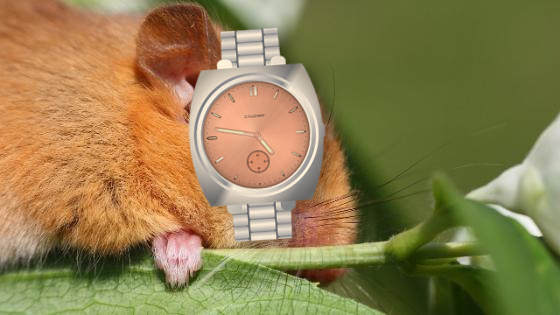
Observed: 4:47
